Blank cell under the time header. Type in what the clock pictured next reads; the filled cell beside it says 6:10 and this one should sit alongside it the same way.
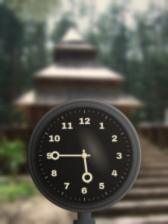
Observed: 5:45
